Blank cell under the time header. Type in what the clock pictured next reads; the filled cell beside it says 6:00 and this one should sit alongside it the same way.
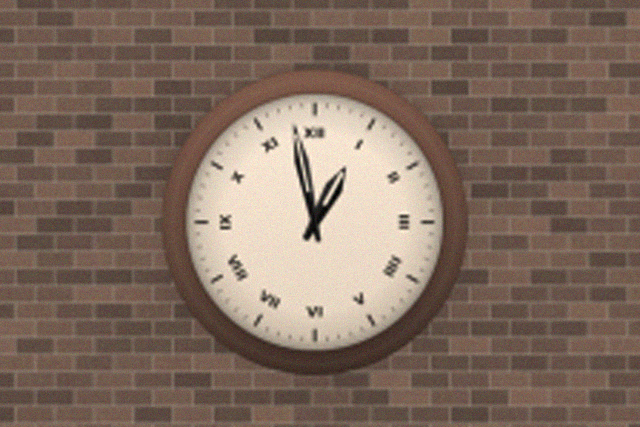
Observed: 12:58
